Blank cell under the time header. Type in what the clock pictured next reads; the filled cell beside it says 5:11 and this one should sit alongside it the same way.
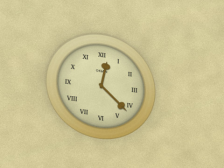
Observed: 12:22
